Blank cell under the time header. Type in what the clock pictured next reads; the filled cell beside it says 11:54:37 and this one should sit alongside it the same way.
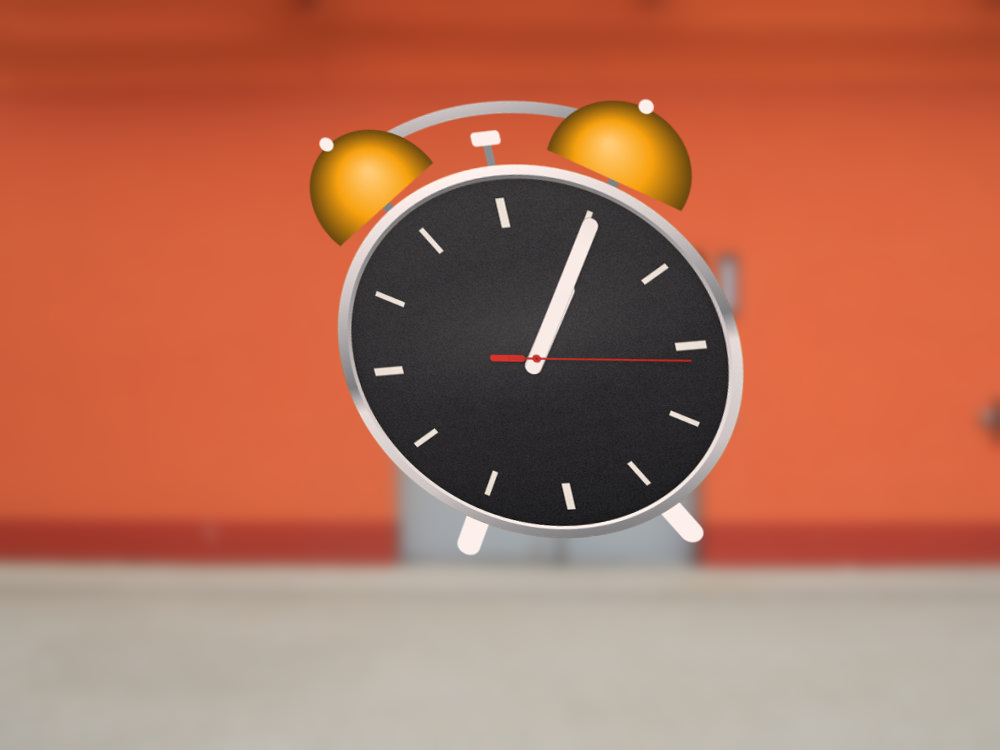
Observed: 1:05:16
